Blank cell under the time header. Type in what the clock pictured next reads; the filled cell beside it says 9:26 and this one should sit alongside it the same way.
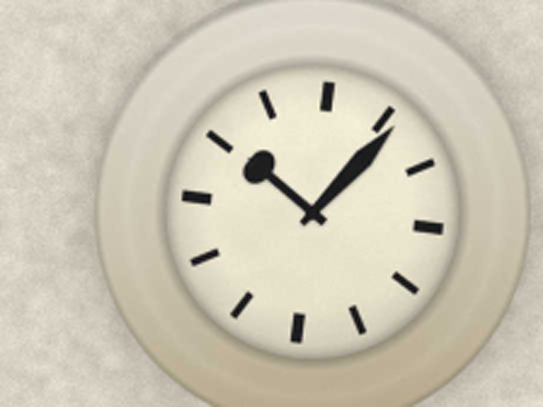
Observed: 10:06
